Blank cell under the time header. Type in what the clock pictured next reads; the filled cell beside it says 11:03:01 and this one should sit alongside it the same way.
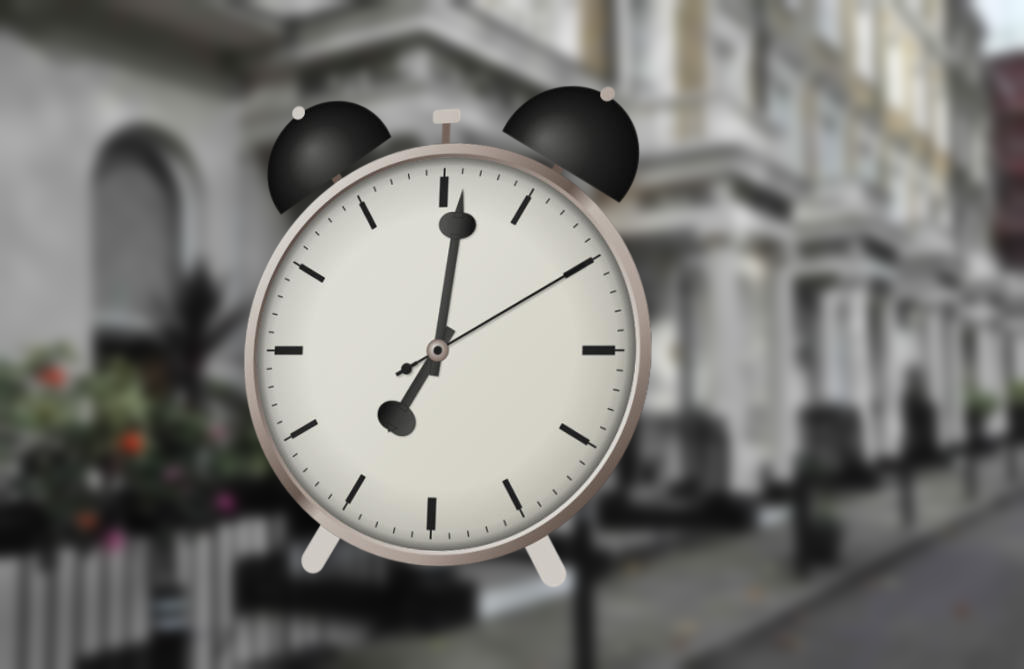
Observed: 7:01:10
